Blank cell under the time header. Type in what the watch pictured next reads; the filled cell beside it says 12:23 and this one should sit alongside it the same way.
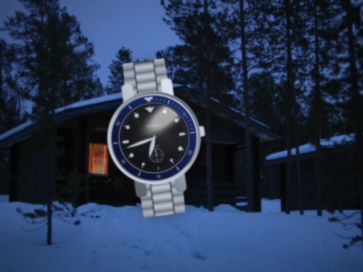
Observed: 6:43
